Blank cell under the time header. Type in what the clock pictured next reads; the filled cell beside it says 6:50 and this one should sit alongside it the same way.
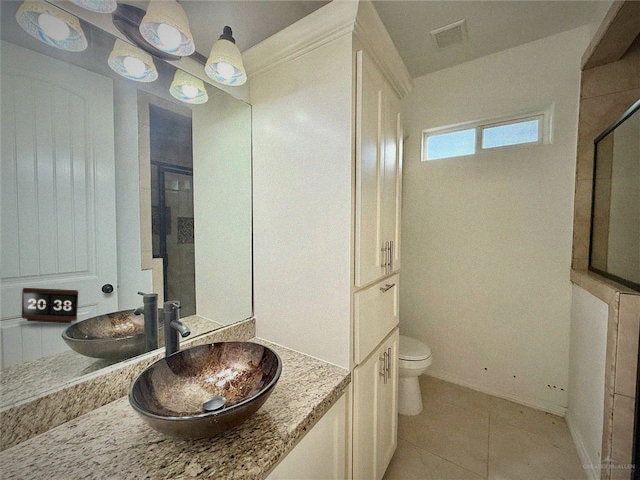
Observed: 20:38
